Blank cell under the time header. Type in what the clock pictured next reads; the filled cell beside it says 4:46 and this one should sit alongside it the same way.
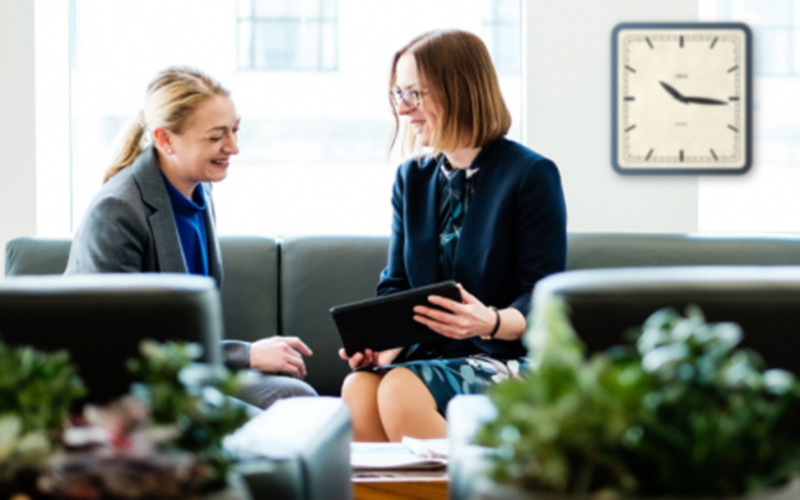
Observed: 10:16
